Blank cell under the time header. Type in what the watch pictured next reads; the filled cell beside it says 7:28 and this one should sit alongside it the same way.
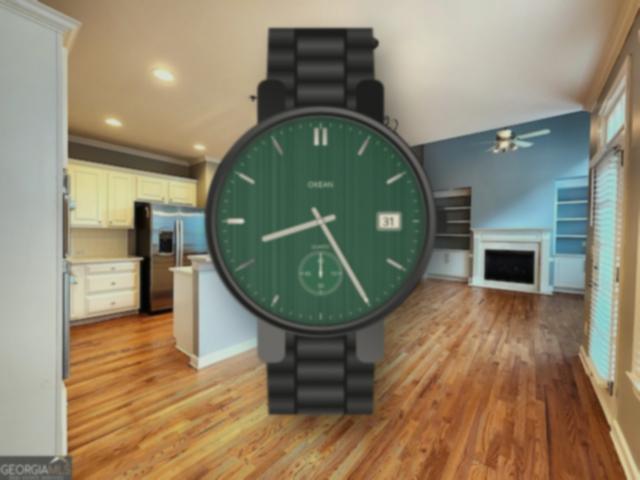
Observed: 8:25
